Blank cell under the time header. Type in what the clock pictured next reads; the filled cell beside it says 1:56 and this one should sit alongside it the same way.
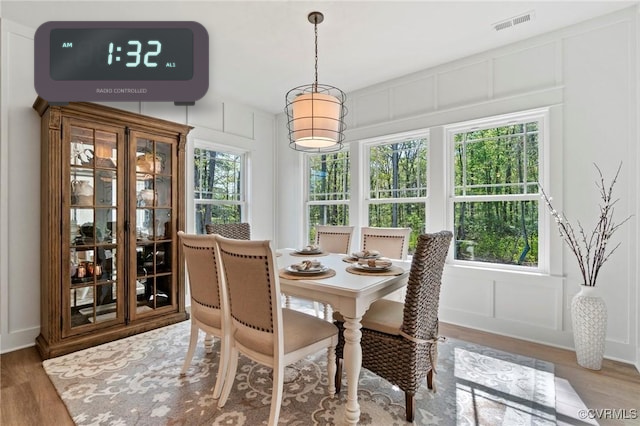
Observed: 1:32
